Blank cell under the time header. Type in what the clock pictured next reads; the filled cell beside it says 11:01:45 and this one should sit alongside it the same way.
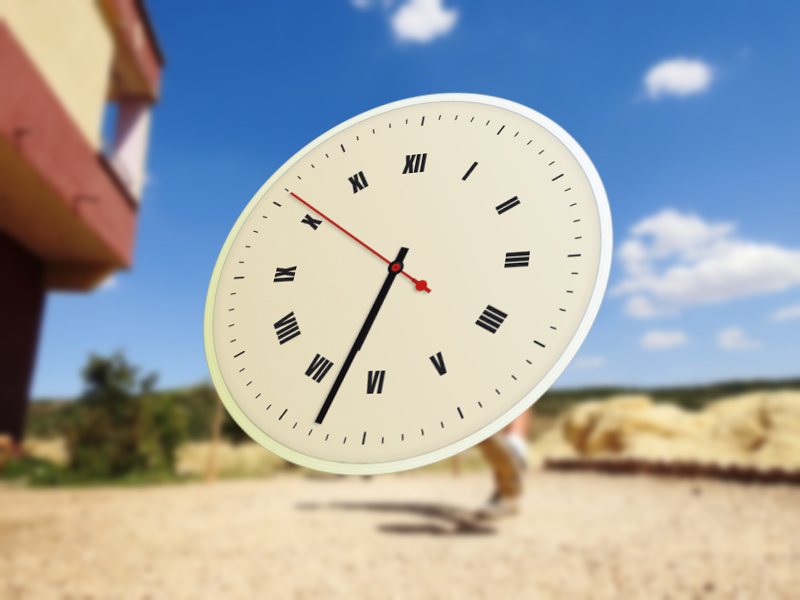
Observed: 6:32:51
